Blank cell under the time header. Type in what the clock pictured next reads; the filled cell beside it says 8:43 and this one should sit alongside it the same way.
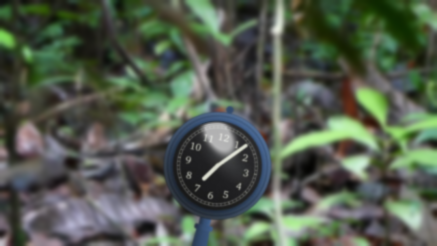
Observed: 7:07
